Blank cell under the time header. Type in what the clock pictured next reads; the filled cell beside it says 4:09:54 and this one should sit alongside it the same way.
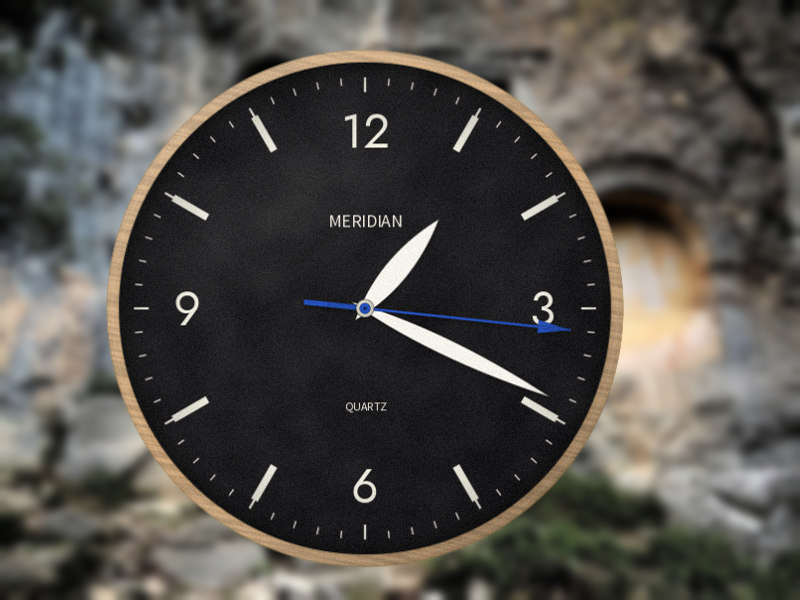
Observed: 1:19:16
